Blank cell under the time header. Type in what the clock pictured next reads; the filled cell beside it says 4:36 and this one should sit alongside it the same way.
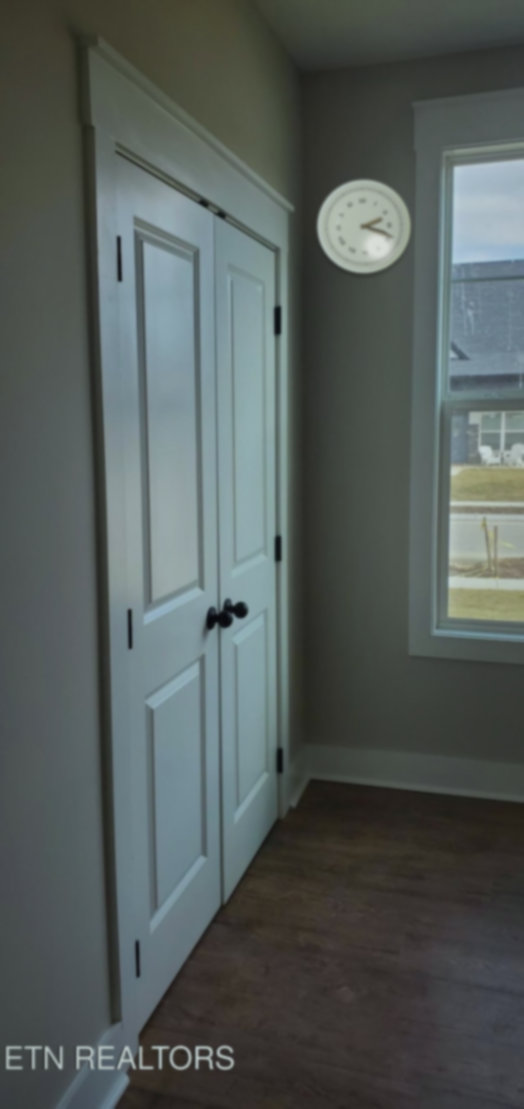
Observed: 2:19
